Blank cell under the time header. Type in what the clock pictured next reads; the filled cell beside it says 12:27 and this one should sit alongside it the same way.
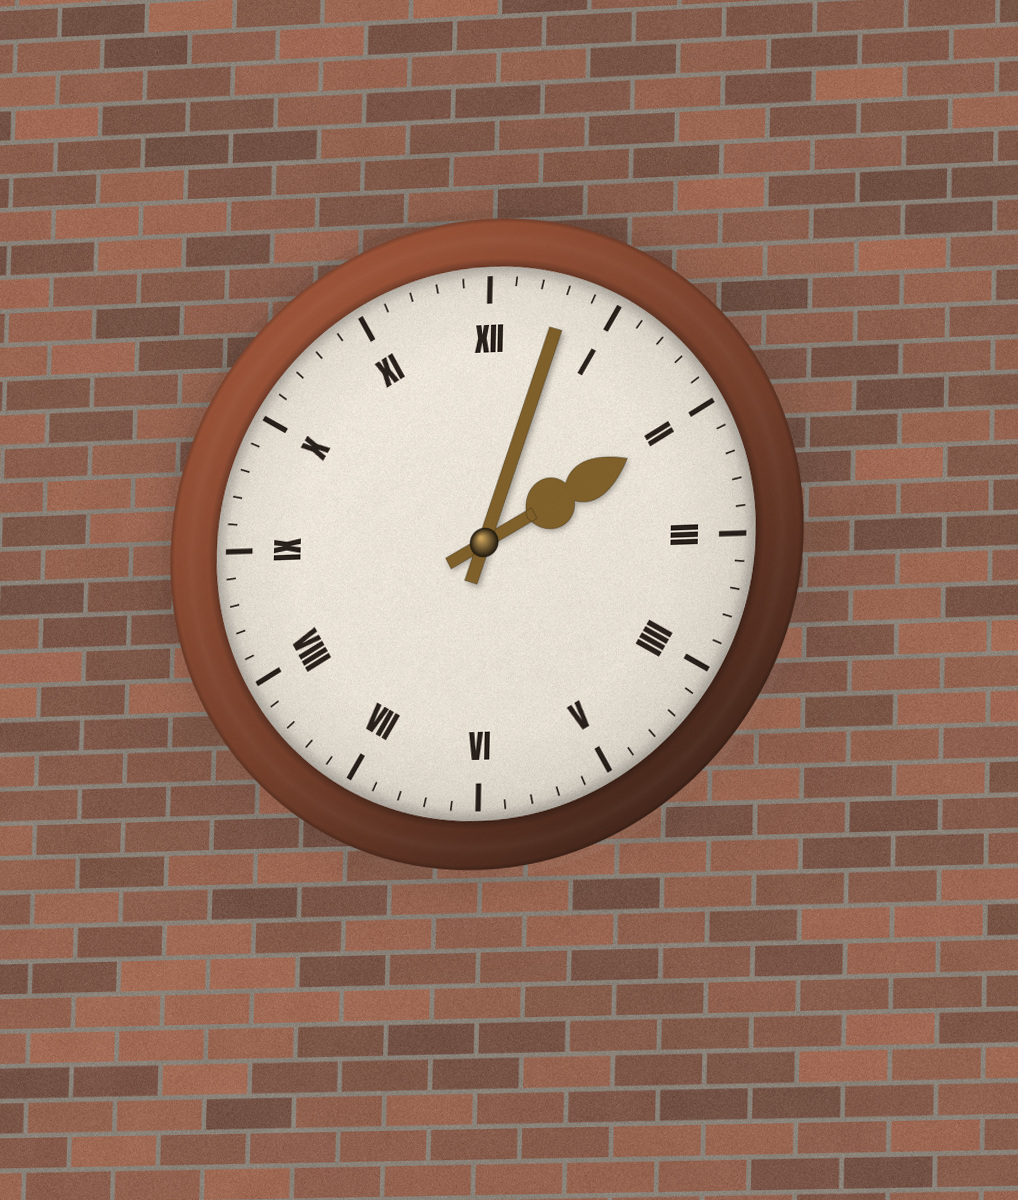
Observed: 2:03
